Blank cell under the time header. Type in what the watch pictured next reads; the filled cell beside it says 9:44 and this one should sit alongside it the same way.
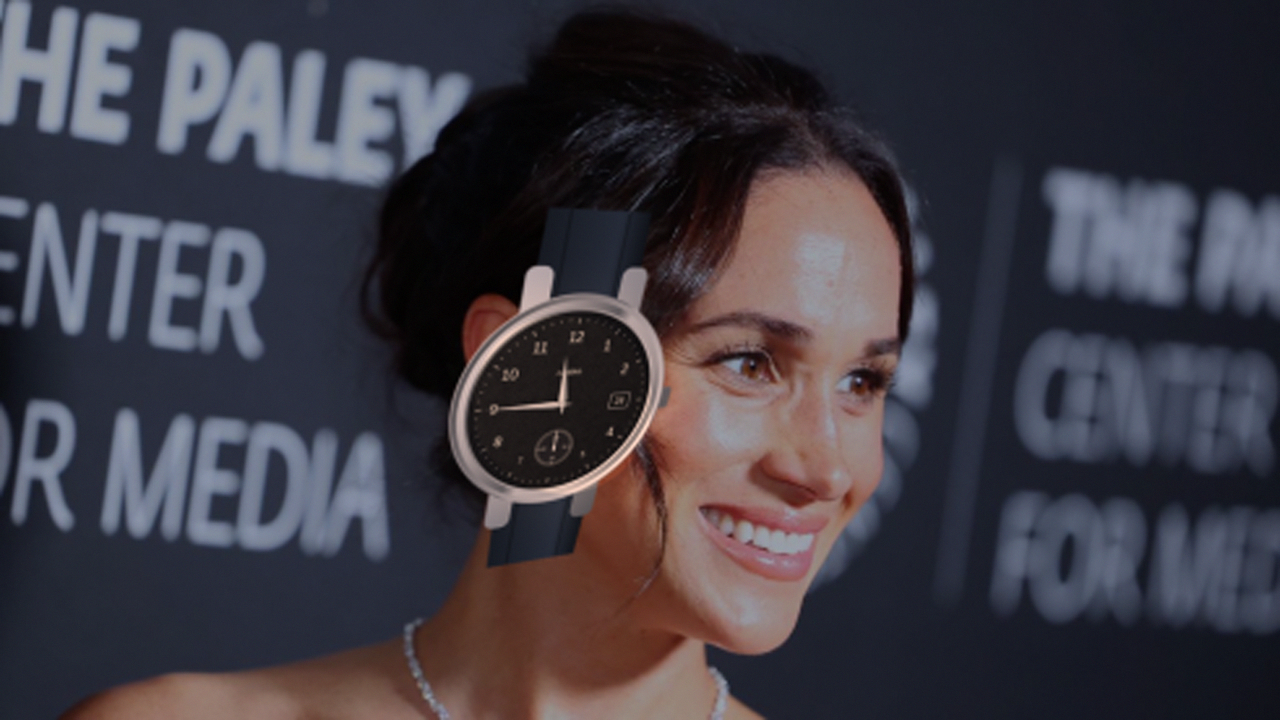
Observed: 11:45
